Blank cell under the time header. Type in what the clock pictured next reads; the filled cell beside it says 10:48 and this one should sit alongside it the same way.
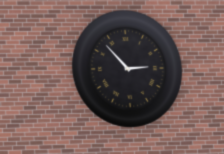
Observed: 2:53
